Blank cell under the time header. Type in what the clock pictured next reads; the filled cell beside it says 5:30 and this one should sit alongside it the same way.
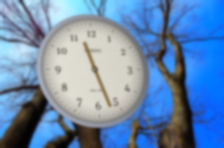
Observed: 11:27
